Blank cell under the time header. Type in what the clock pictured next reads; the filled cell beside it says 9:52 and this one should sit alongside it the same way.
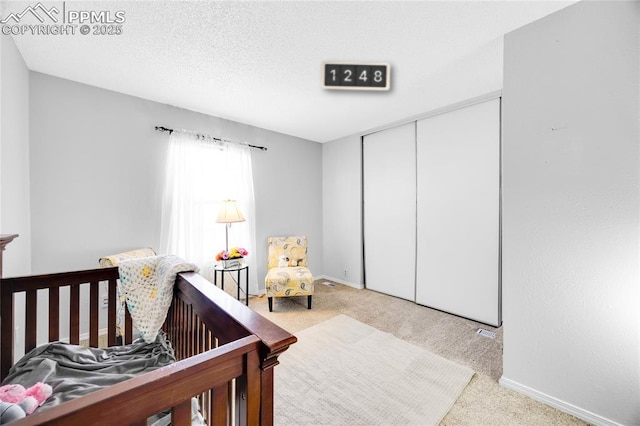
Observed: 12:48
